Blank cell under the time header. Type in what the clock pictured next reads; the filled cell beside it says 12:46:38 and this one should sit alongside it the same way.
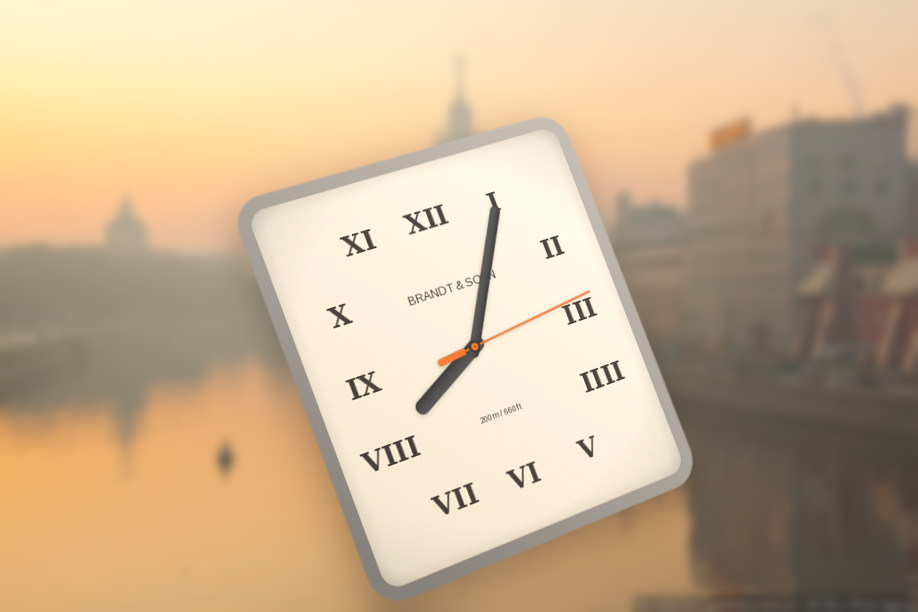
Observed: 8:05:14
